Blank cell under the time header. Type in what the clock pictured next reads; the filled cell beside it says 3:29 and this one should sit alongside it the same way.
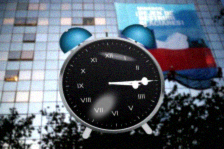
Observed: 3:15
